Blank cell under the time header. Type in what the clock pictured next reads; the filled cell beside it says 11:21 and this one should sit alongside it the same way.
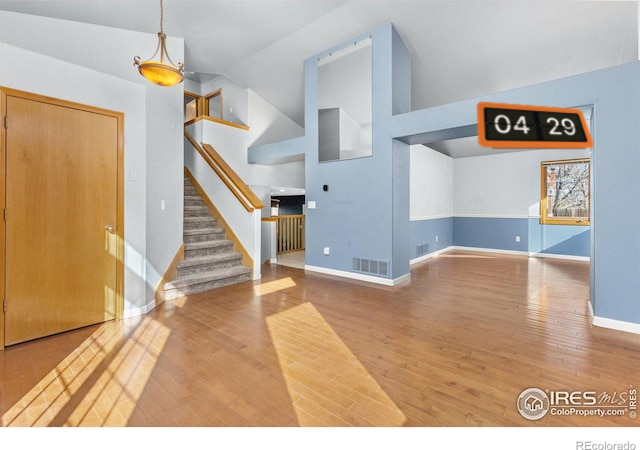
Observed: 4:29
